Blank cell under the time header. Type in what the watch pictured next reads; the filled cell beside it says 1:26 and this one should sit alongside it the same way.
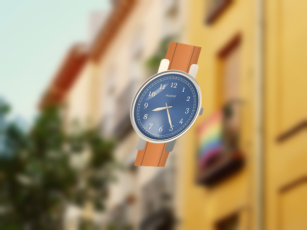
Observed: 8:25
